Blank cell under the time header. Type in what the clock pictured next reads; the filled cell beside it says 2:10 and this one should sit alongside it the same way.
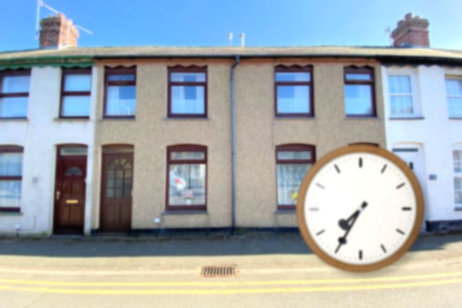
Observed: 7:35
